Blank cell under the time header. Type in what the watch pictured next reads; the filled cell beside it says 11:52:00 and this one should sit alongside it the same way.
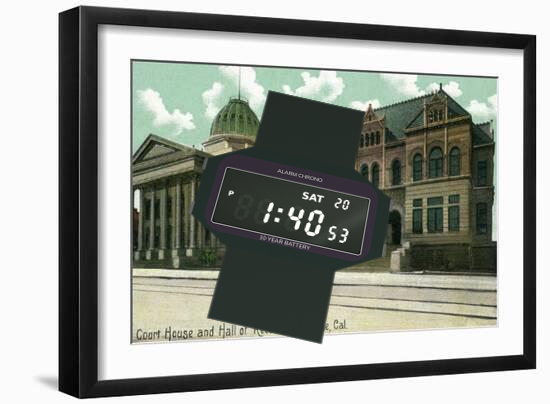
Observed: 1:40:53
